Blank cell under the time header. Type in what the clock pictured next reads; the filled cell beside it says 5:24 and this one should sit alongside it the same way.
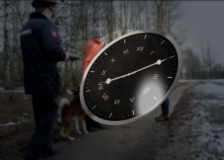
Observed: 8:10
